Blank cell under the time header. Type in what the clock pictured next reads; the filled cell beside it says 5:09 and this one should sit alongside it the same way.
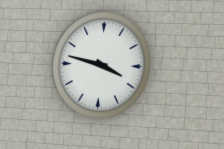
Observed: 3:47
